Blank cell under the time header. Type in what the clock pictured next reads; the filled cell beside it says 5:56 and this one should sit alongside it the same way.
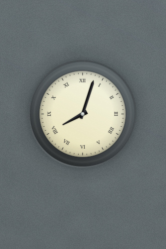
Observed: 8:03
